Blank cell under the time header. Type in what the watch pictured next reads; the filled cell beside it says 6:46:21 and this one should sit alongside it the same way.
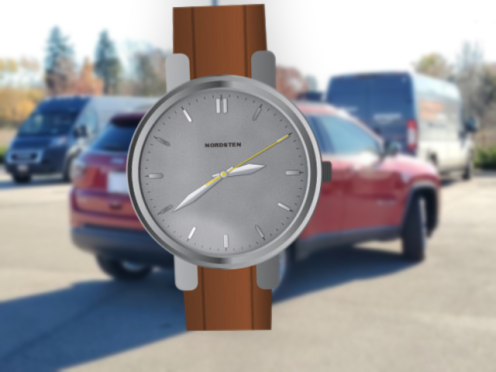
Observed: 2:39:10
